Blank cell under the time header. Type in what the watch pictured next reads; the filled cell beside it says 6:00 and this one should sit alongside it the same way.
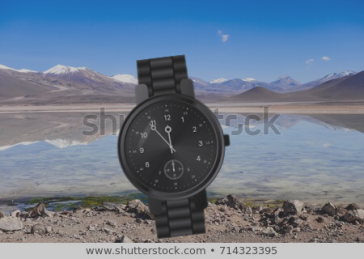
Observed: 11:54
